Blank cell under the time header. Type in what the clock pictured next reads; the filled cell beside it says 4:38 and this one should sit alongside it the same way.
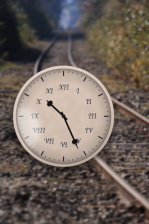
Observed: 10:26
